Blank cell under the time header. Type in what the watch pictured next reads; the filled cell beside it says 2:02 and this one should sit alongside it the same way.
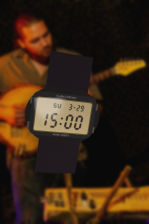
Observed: 15:00
